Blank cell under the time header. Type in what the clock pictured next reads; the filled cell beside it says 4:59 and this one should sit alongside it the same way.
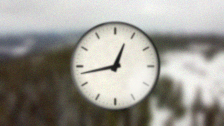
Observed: 12:43
